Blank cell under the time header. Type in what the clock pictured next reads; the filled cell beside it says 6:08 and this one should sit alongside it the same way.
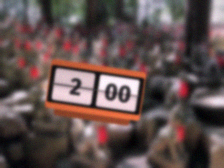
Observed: 2:00
